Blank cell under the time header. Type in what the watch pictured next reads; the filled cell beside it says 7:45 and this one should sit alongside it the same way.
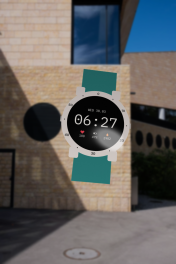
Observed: 6:27
